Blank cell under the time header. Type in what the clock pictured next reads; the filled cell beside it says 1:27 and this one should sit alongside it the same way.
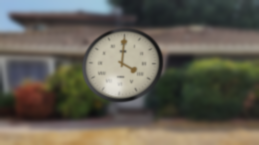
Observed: 4:00
